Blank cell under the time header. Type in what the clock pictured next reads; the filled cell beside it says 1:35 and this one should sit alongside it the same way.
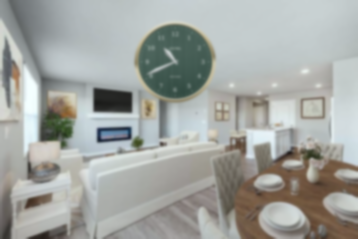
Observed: 10:41
